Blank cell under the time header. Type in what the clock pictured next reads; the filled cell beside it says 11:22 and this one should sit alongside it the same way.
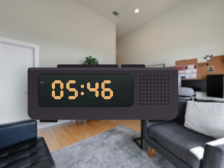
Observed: 5:46
